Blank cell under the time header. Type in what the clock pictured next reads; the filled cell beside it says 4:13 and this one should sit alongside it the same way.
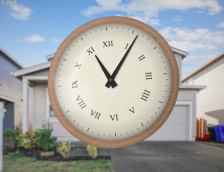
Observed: 11:06
